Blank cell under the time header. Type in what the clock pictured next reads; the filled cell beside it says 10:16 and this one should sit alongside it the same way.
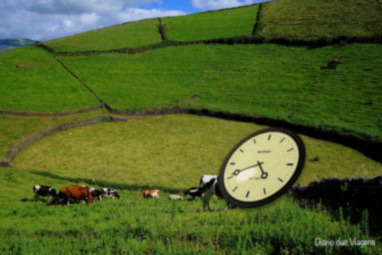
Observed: 4:41
